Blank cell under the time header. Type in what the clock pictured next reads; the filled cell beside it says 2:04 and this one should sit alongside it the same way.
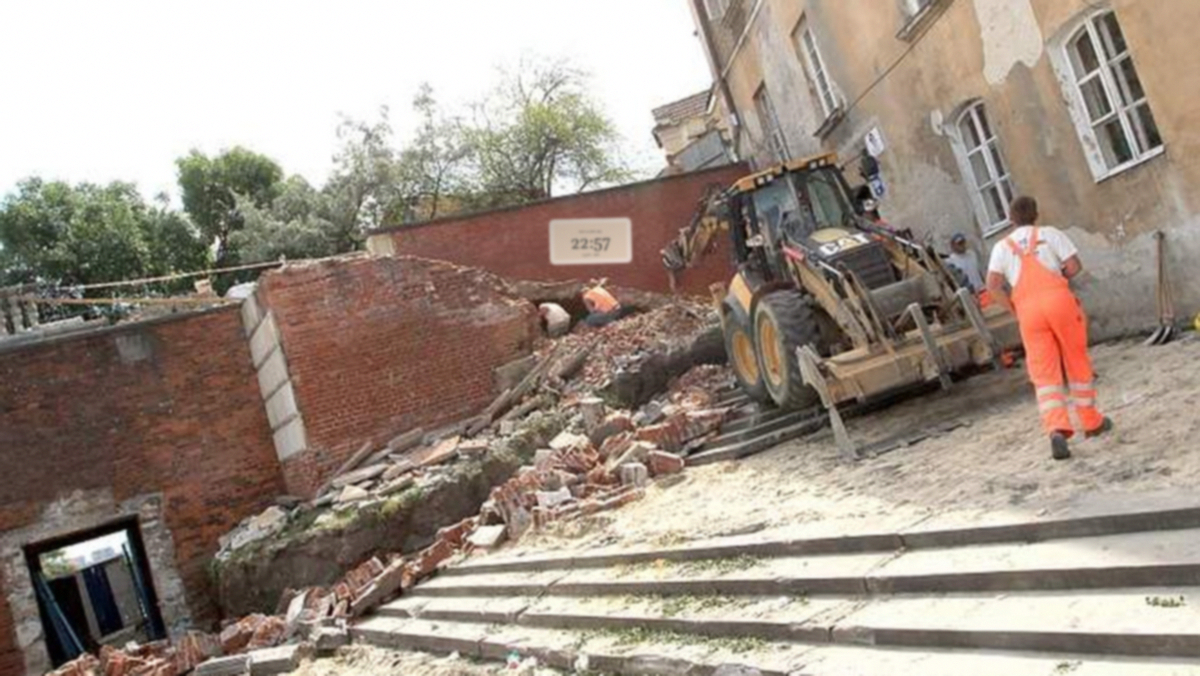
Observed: 22:57
